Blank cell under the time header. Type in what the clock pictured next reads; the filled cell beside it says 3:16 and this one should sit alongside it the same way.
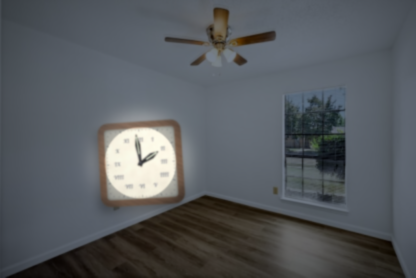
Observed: 1:59
